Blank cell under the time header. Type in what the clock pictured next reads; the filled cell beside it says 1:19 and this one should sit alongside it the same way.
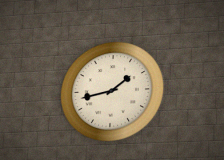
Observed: 1:43
